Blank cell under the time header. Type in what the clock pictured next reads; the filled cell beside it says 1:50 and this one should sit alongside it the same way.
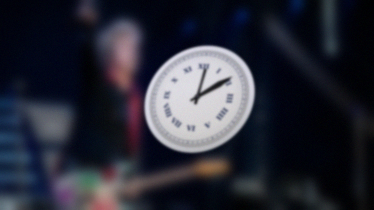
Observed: 12:09
